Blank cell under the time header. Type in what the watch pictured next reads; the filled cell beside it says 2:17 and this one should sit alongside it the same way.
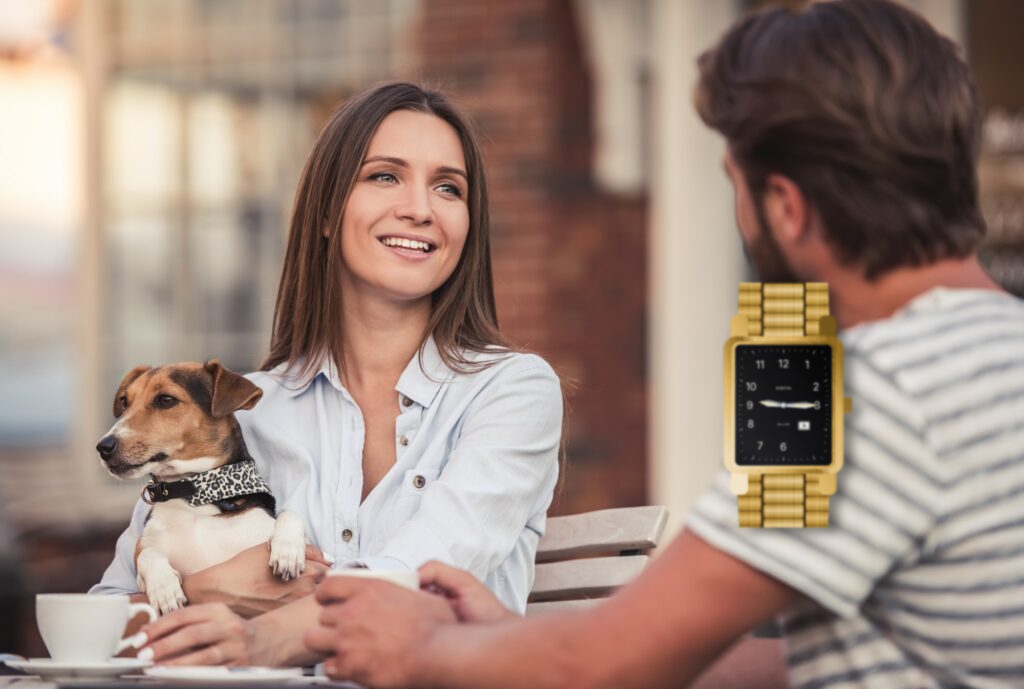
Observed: 9:15
